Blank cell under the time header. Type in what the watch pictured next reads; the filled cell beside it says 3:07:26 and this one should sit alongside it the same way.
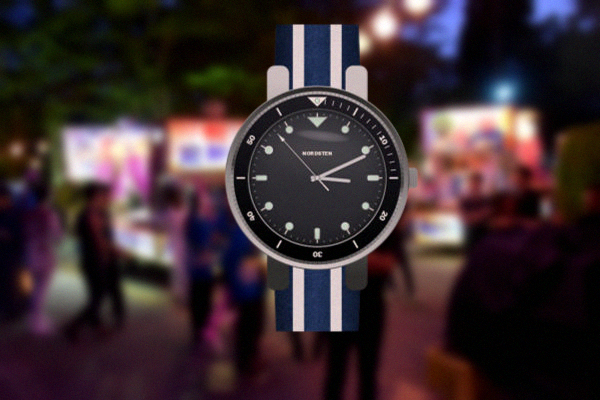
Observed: 3:10:53
